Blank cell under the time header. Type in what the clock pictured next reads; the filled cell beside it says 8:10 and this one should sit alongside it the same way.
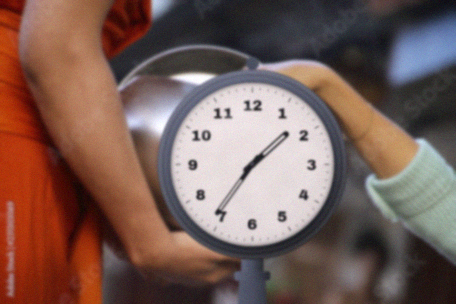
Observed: 1:36
